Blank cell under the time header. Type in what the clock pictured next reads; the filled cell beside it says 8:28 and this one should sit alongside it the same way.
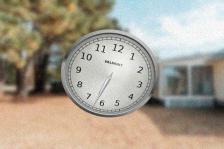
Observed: 6:32
